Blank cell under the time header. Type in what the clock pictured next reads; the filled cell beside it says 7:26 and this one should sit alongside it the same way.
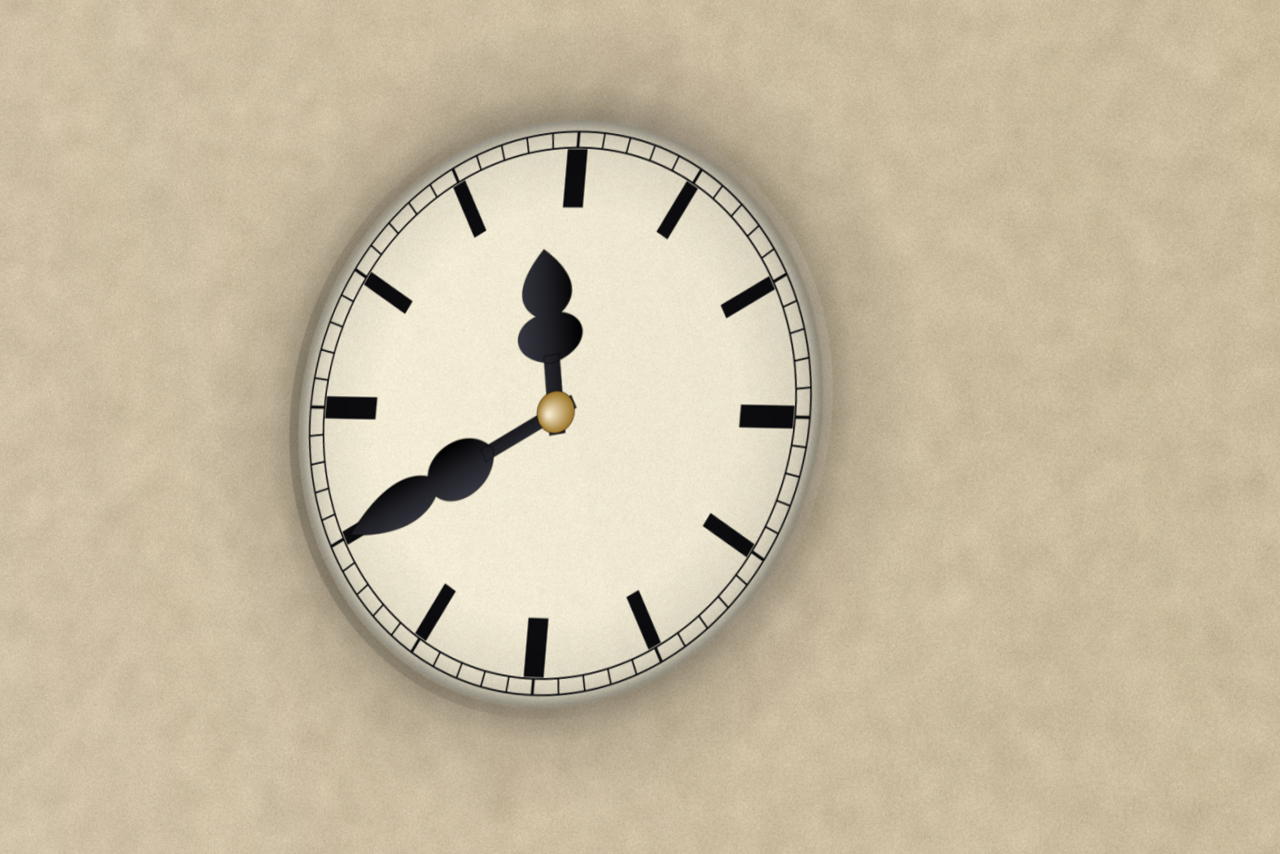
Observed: 11:40
